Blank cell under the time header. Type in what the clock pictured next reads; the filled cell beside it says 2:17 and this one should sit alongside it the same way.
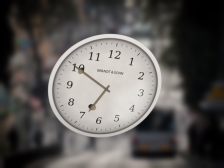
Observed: 6:50
